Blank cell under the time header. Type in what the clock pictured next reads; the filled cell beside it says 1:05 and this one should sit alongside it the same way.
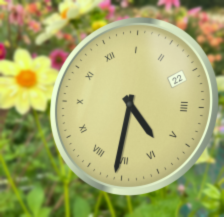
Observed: 5:36
